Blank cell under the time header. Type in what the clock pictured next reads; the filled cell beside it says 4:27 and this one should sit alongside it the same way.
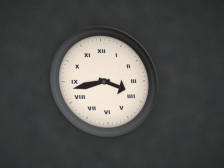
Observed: 3:43
